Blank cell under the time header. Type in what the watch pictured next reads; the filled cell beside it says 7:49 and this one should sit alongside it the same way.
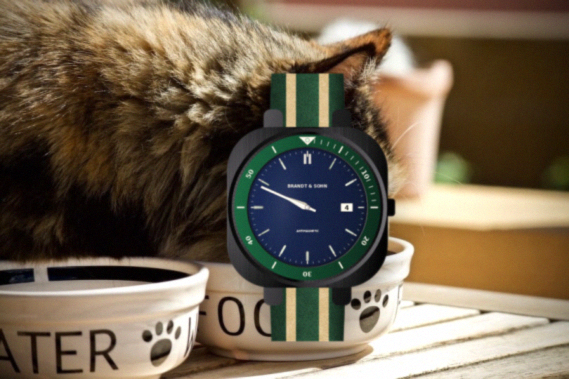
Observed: 9:49
